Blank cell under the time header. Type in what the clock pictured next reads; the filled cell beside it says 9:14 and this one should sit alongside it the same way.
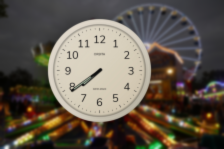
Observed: 7:39
